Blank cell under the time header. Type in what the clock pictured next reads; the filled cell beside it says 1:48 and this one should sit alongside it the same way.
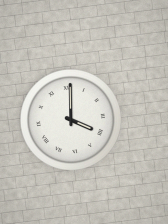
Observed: 4:01
